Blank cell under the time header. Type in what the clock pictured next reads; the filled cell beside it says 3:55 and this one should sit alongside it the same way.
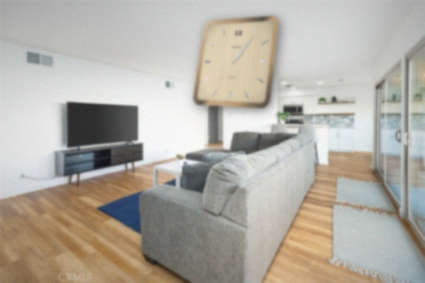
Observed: 1:06
